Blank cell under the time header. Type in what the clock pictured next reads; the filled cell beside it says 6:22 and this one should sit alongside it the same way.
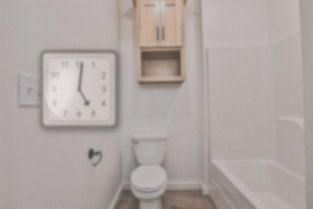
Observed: 5:01
